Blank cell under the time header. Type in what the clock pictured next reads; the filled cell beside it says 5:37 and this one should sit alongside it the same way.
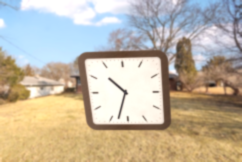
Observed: 10:33
